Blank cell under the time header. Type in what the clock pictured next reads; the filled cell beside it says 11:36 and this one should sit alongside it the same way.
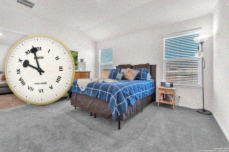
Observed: 9:58
